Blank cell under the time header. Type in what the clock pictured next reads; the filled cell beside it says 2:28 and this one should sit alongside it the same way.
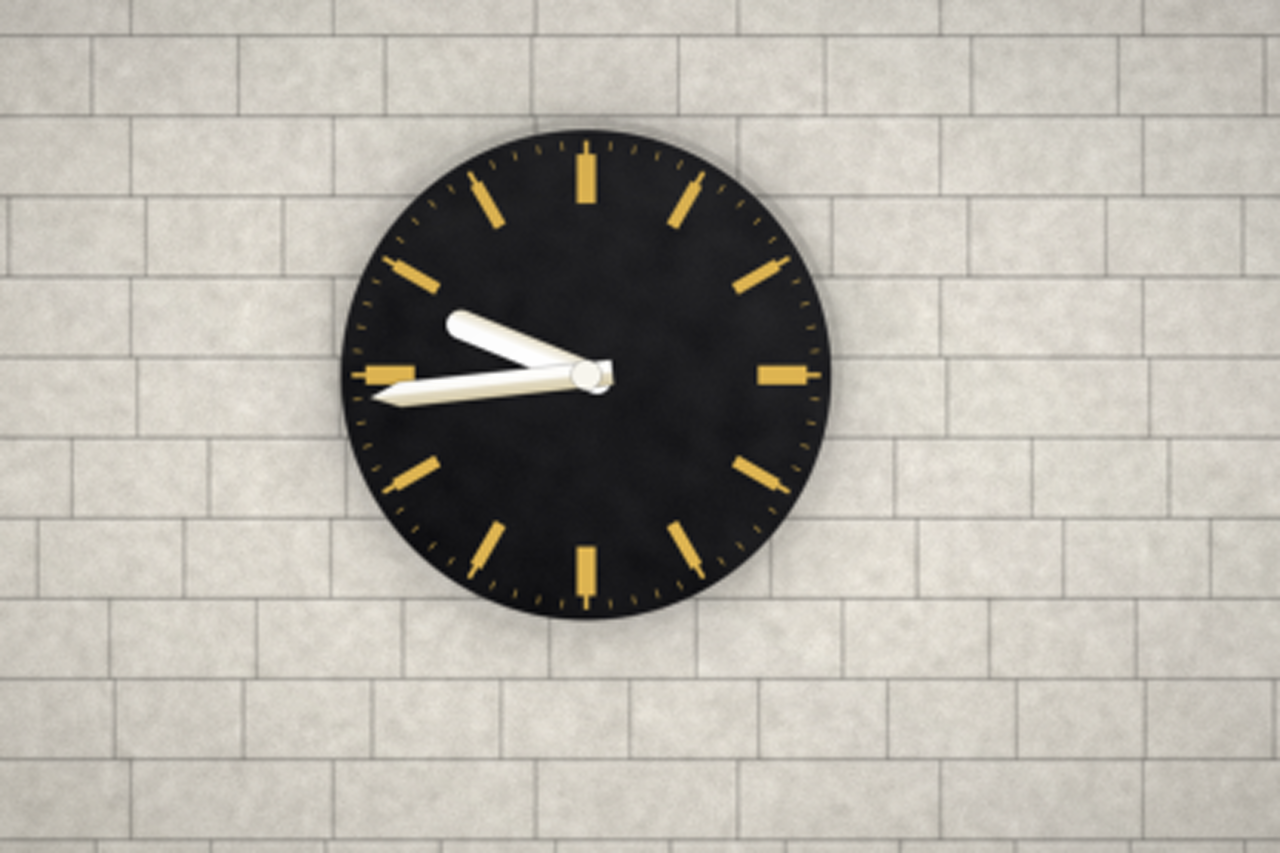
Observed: 9:44
